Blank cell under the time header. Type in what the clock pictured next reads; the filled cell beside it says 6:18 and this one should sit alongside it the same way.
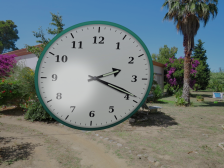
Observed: 2:19
